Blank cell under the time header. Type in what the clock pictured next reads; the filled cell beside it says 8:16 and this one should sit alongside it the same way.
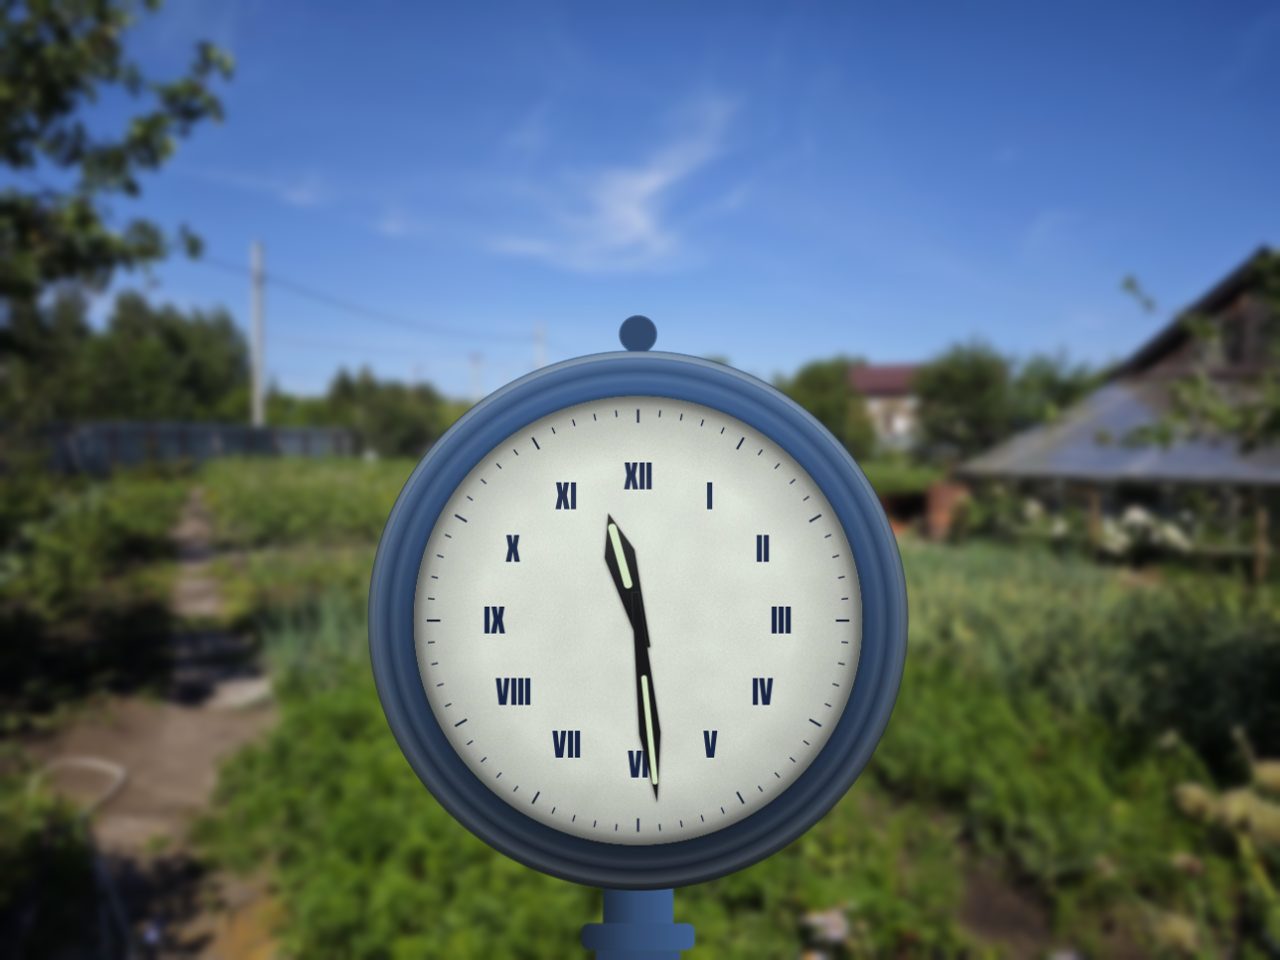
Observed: 11:29
